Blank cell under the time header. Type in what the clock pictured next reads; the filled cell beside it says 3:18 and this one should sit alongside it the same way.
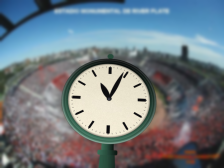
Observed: 11:04
